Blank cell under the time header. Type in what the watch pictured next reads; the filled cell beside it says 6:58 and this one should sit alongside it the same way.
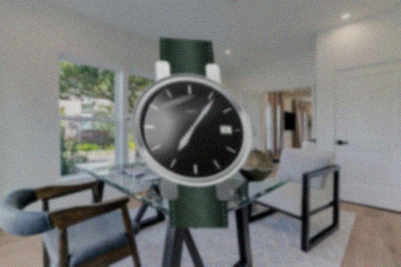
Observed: 7:06
